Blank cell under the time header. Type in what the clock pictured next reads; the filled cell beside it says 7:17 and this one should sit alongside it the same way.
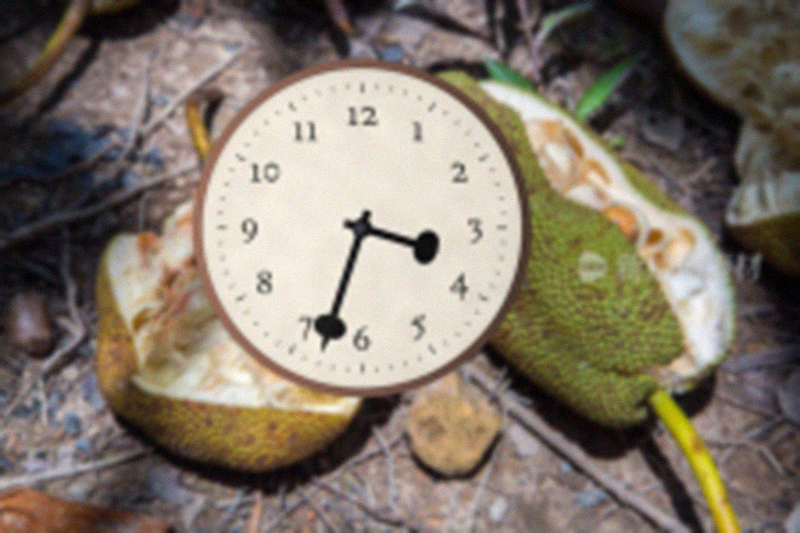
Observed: 3:33
